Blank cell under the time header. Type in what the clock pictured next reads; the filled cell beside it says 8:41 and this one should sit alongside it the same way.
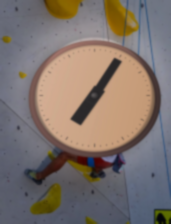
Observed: 7:05
